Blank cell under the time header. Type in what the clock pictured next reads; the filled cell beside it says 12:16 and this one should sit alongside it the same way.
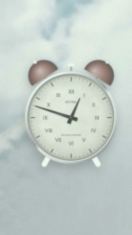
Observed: 12:48
